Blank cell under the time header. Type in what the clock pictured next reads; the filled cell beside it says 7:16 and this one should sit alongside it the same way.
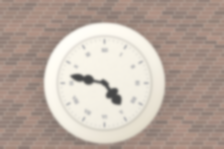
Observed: 4:47
